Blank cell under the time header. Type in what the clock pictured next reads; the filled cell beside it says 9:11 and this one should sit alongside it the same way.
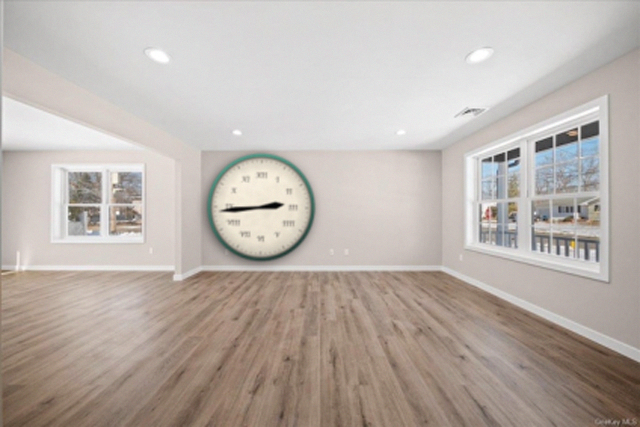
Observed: 2:44
